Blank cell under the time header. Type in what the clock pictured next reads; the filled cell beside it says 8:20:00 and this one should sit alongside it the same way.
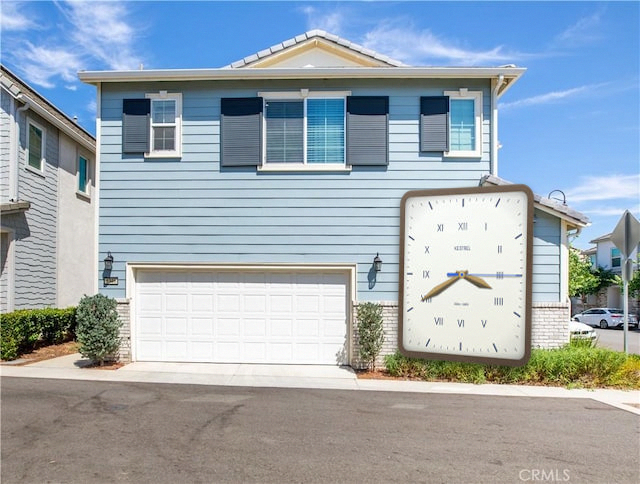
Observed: 3:40:15
